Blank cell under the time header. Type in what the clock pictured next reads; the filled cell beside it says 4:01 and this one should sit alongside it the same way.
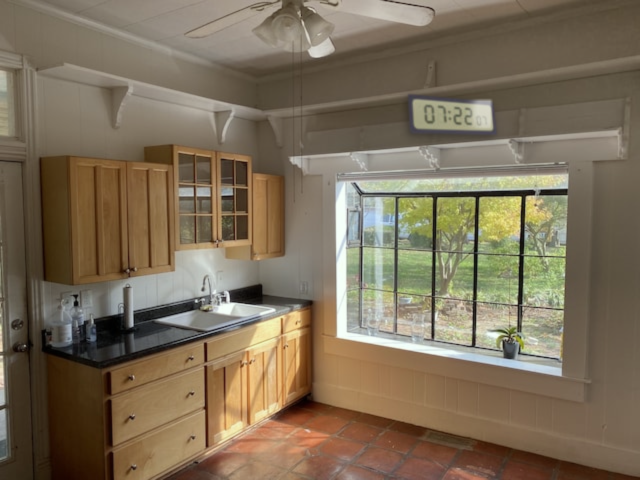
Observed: 7:22
